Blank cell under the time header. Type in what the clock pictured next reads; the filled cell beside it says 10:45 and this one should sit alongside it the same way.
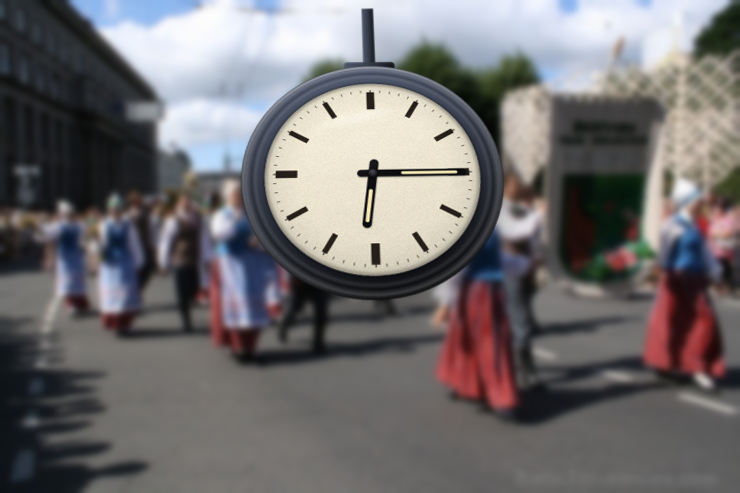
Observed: 6:15
